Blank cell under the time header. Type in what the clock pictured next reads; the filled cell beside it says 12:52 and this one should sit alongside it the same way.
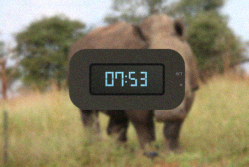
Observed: 7:53
